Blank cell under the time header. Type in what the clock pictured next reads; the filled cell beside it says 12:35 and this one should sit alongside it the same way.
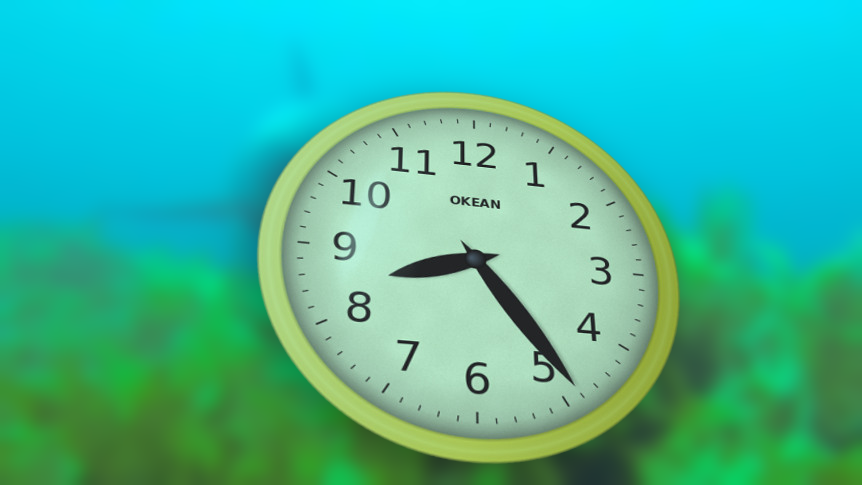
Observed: 8:24
